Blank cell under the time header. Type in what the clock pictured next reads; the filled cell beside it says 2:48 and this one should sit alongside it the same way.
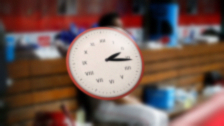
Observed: 2:16
